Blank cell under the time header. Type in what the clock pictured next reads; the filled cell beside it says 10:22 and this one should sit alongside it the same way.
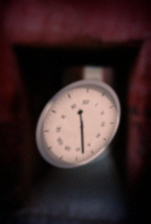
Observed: 11:28
